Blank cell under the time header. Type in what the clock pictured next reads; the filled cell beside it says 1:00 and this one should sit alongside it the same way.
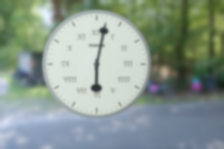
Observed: 6:02
